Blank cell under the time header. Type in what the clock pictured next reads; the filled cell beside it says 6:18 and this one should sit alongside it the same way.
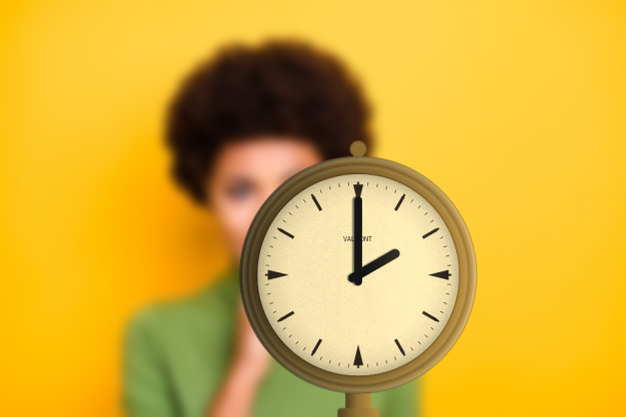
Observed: 2:00
